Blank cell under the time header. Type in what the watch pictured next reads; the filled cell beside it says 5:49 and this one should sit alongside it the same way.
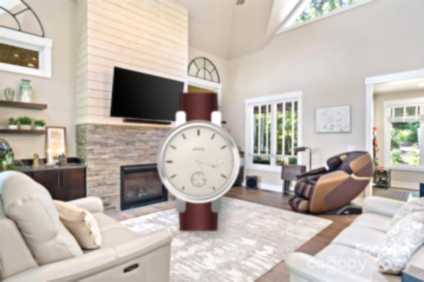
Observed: 3:26
